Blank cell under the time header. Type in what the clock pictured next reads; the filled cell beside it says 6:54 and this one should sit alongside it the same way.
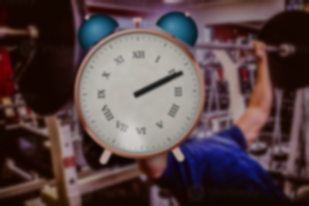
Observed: 2:11
